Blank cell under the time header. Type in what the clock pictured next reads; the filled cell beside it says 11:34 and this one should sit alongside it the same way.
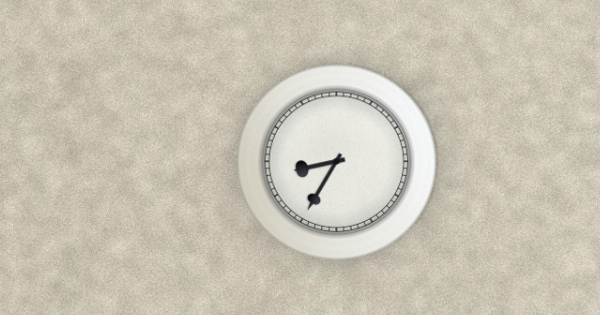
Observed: 8:35
